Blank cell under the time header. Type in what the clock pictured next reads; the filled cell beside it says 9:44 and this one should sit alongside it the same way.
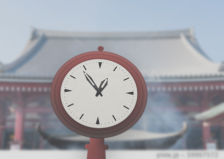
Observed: 12:54
